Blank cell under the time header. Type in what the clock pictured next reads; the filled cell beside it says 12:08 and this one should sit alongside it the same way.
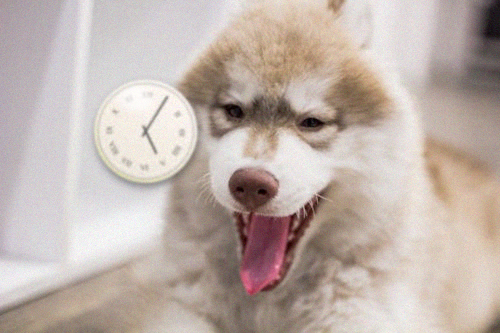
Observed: 5:05
